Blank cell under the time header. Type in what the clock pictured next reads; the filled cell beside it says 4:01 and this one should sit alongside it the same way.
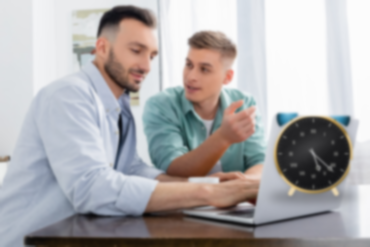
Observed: 5:22
